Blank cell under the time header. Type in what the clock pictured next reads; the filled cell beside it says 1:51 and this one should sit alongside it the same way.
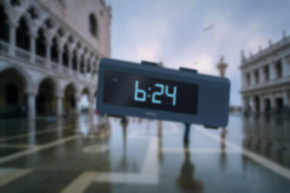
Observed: 6:24
